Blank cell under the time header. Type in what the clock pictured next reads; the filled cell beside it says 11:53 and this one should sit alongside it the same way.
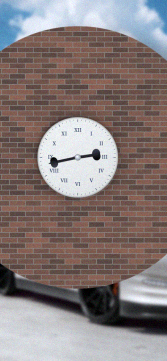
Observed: 2:43
